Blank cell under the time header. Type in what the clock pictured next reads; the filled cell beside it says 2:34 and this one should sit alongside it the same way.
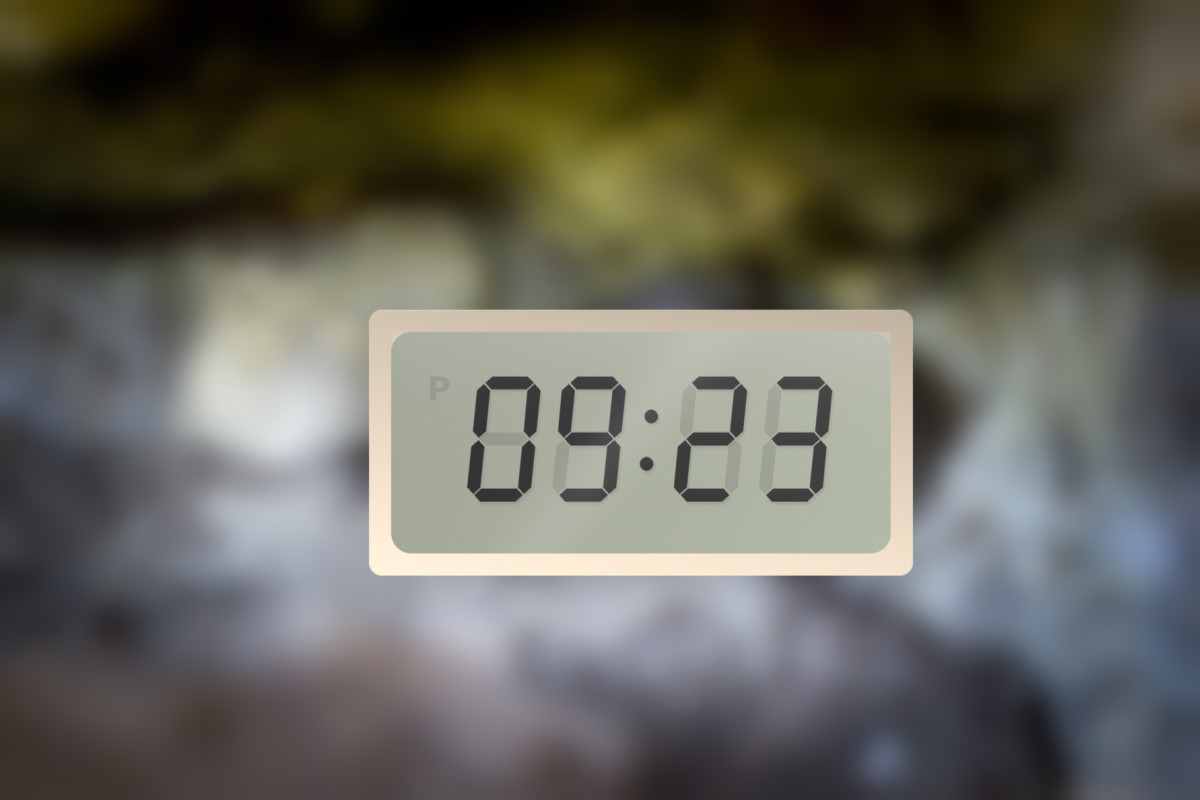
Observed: 9:23
